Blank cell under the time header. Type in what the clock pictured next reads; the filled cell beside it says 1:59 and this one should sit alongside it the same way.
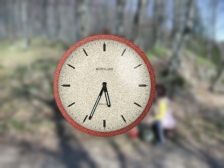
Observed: 5:34
